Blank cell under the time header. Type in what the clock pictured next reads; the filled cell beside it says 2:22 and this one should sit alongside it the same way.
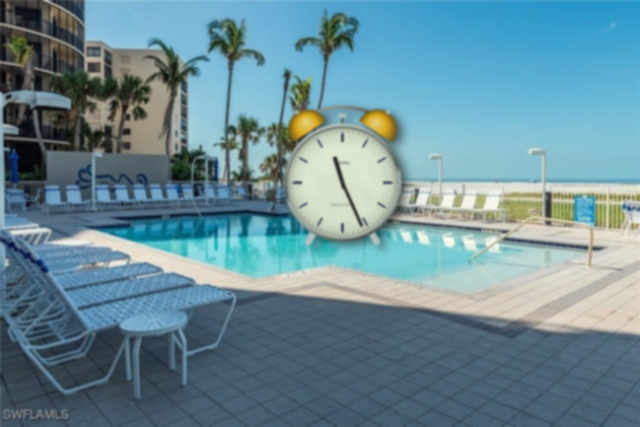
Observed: 11:26
